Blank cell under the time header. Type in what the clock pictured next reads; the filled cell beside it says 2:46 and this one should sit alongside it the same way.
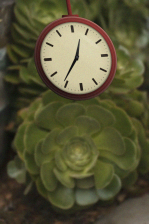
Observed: 12:36
